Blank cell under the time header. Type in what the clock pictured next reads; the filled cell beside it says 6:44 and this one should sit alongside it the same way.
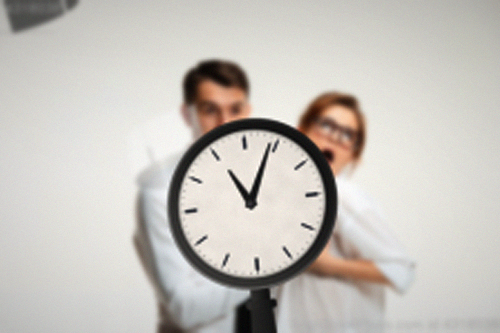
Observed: 11:04
